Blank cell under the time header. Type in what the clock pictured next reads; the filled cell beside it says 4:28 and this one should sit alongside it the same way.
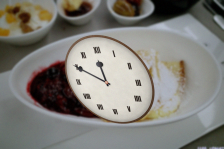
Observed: 11:50
